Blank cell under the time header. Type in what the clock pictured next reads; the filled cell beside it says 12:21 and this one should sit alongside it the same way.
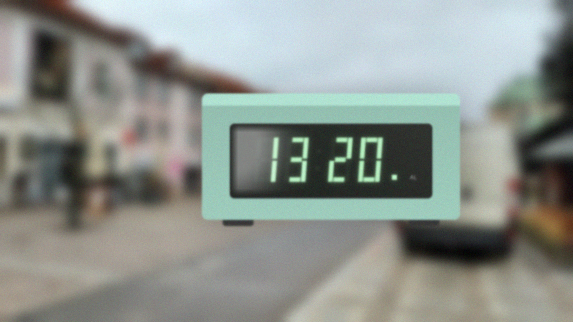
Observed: 13:20
